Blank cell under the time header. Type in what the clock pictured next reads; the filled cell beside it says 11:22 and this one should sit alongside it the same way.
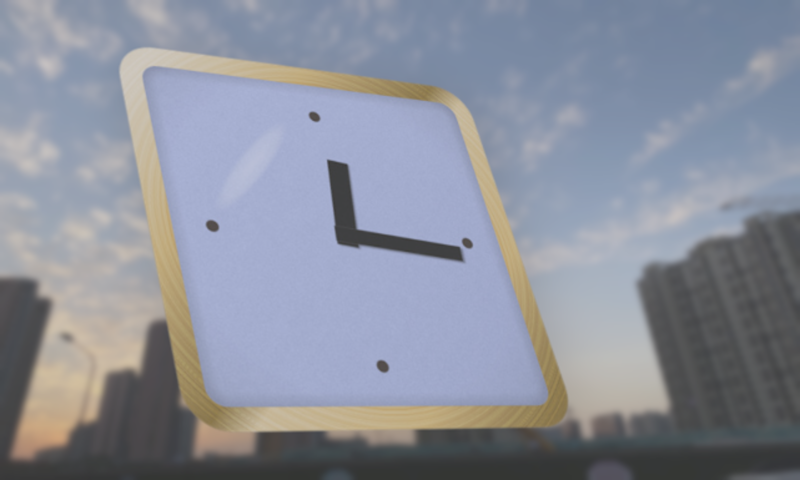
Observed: 12:16
